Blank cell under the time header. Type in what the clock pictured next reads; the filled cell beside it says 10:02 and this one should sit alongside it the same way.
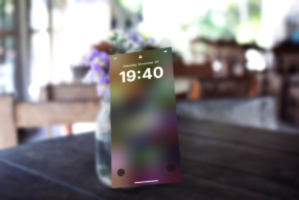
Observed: 19:40
